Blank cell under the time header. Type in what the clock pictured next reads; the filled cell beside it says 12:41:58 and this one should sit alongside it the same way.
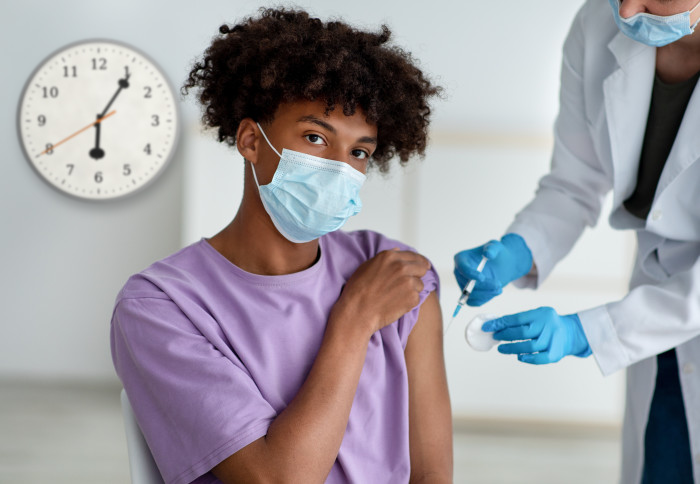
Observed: 6:05:40
